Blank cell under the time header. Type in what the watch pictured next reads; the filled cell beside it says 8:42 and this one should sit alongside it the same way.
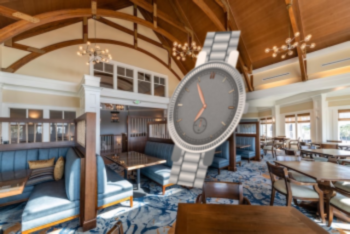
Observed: 6:54
